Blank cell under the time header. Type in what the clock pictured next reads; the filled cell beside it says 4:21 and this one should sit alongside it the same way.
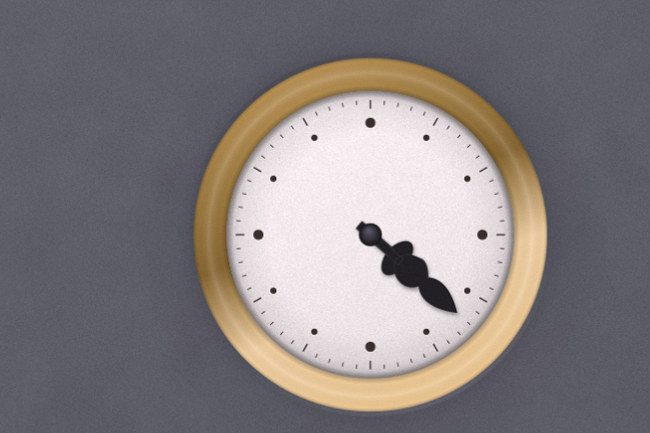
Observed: 4:22
